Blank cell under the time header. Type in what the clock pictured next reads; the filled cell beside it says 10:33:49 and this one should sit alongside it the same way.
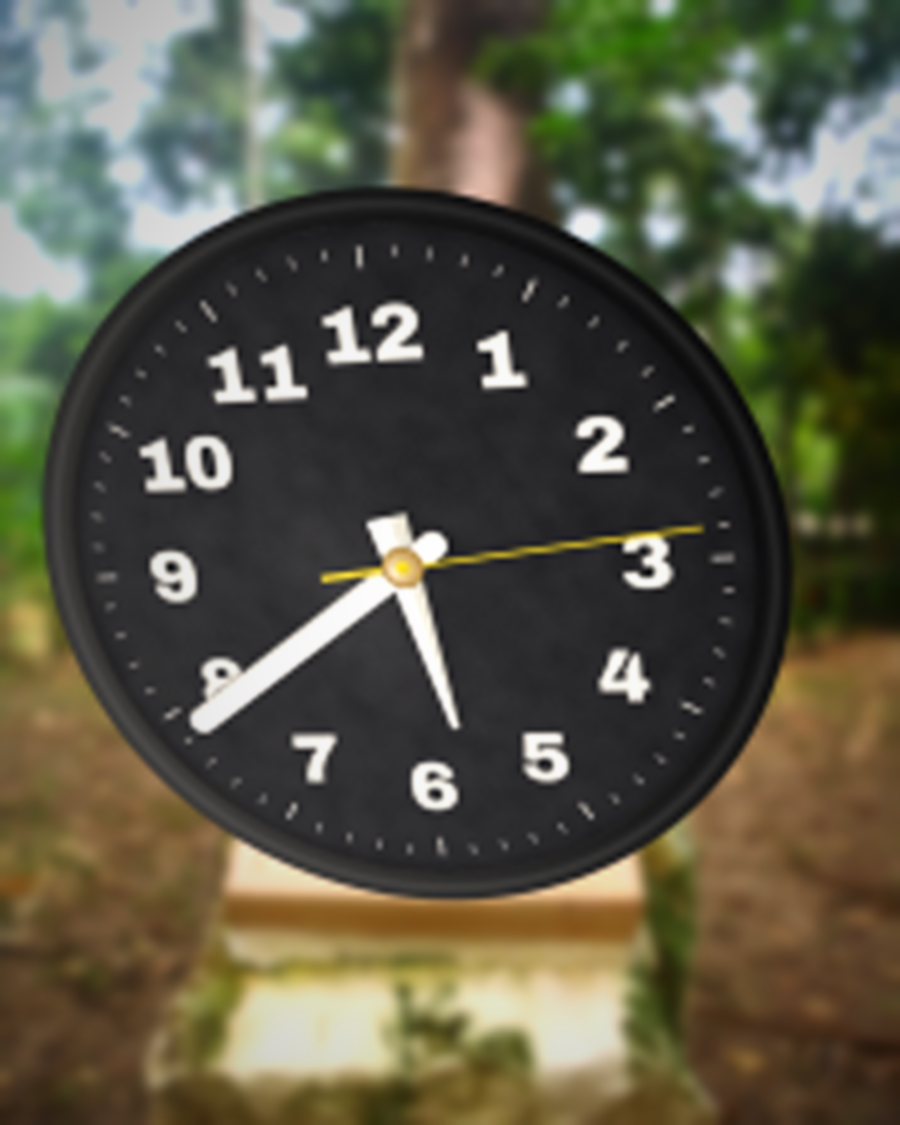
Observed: 5:39:14
